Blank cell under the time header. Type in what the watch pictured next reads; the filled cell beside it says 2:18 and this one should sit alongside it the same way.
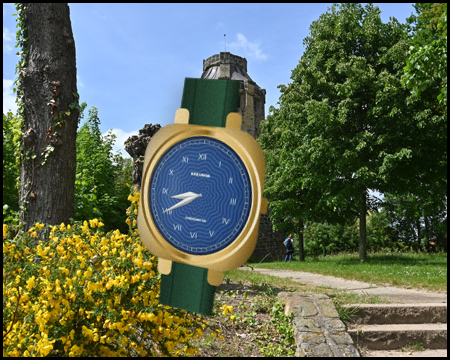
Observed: 8:40
